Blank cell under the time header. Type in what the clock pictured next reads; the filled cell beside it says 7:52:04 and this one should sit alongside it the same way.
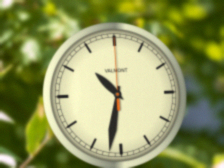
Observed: 10:32:00
